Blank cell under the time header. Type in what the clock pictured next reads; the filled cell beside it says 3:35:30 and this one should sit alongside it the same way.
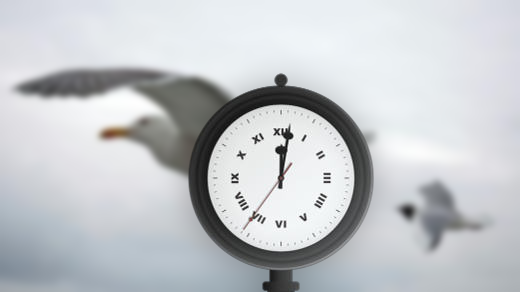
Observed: 12:01:36
